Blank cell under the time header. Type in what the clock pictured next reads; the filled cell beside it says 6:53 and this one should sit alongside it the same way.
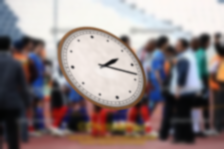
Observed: 2:18
